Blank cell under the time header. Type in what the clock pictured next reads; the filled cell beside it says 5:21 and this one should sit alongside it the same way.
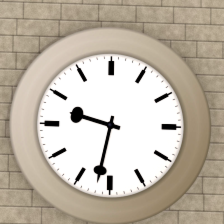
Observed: 9:32
